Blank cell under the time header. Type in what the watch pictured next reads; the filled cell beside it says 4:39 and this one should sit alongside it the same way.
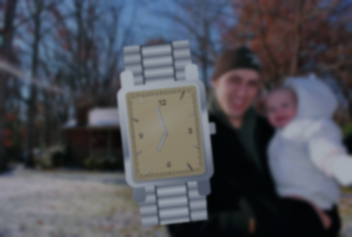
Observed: 6:58
